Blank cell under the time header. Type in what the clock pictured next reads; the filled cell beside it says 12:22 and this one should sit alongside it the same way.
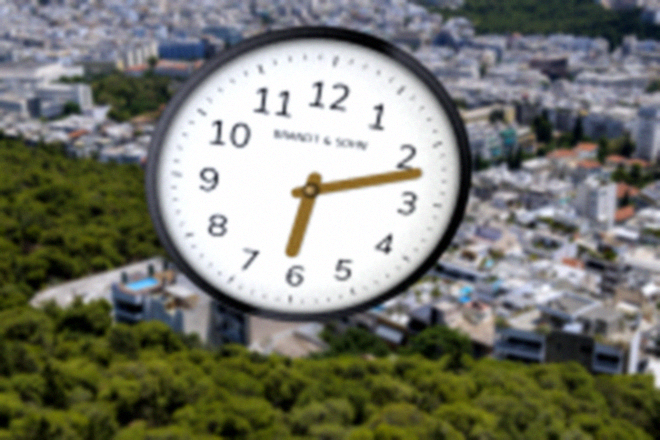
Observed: 6:12
